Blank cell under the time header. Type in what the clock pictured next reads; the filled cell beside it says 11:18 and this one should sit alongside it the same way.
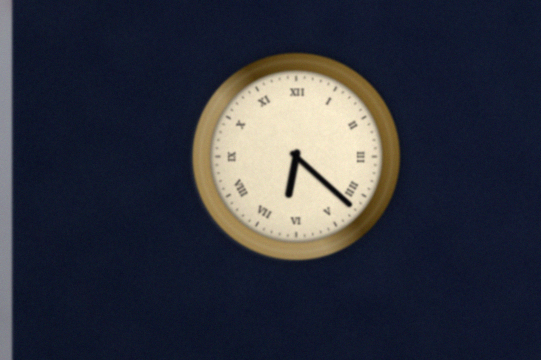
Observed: 6:22
